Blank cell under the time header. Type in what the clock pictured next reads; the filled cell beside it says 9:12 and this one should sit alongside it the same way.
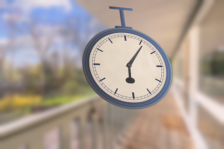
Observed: 6:06
